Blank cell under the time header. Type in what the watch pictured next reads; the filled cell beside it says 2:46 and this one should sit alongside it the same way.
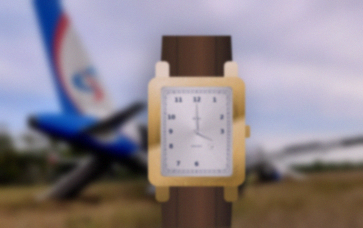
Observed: 4:00
